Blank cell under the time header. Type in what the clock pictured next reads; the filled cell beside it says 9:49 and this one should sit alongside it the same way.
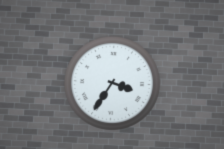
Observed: 3:35
